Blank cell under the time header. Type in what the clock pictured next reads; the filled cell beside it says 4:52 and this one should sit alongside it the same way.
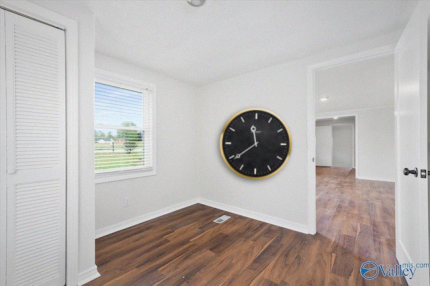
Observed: 11:39
